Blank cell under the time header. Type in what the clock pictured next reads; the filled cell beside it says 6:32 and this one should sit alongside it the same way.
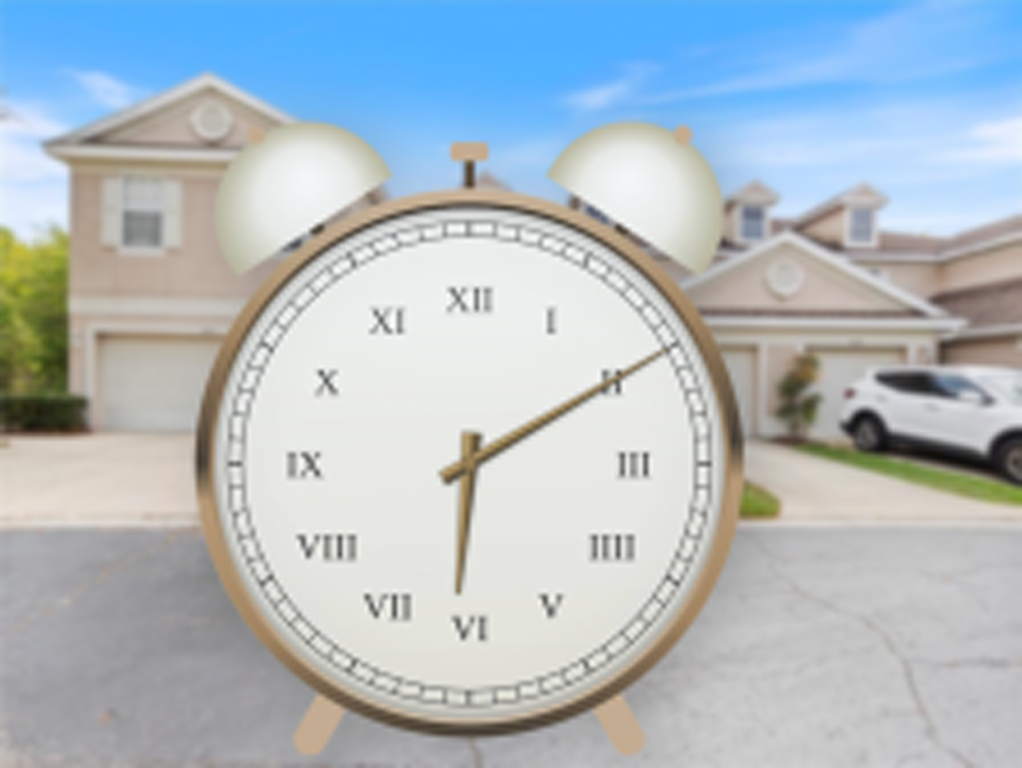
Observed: 6:10
